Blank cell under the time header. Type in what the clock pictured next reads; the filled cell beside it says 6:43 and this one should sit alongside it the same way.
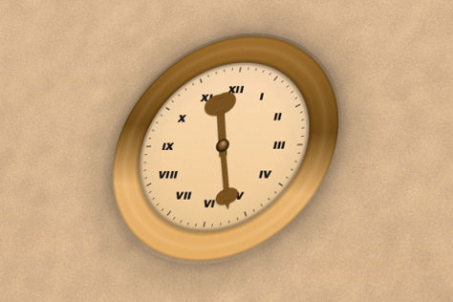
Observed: 11:27
